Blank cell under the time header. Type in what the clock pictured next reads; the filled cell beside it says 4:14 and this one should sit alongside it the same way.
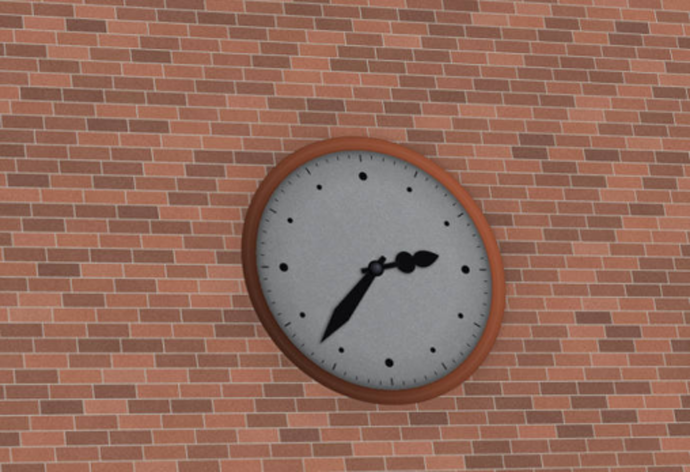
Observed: 2:37
